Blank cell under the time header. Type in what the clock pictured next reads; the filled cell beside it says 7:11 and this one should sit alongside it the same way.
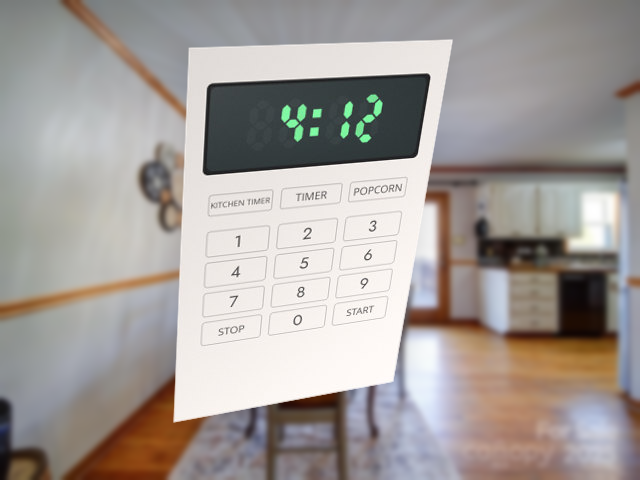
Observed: 4:12
